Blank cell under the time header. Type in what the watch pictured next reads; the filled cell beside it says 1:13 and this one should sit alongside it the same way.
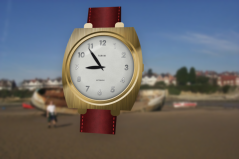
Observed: 8:54
